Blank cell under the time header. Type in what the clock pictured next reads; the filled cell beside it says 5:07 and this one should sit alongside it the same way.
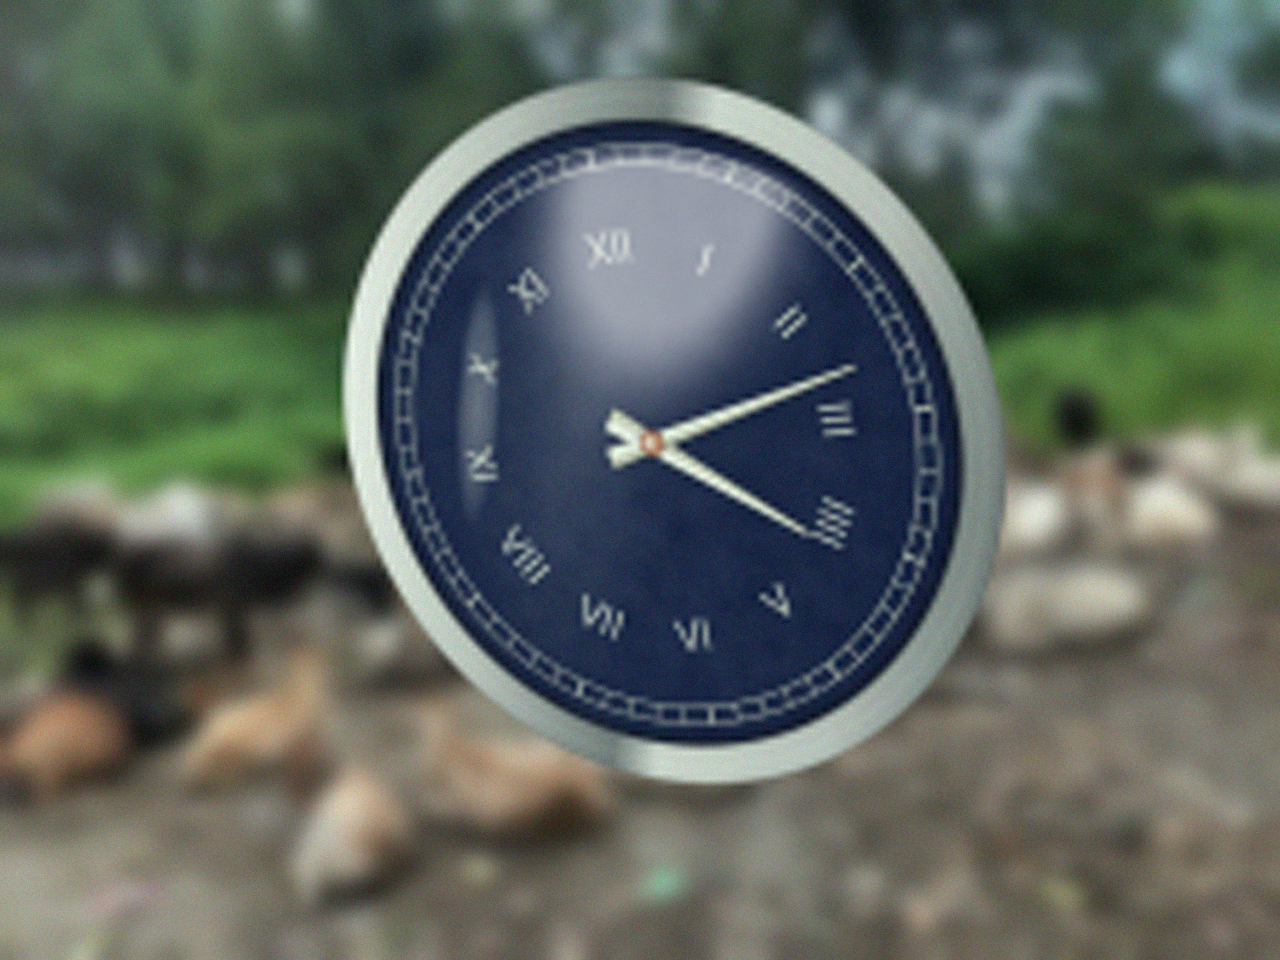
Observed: 4:13
